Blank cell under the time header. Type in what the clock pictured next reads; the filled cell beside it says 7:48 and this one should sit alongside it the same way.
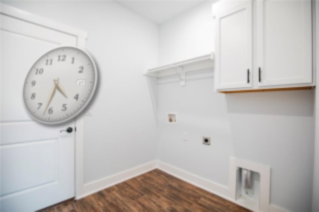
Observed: 4:32
